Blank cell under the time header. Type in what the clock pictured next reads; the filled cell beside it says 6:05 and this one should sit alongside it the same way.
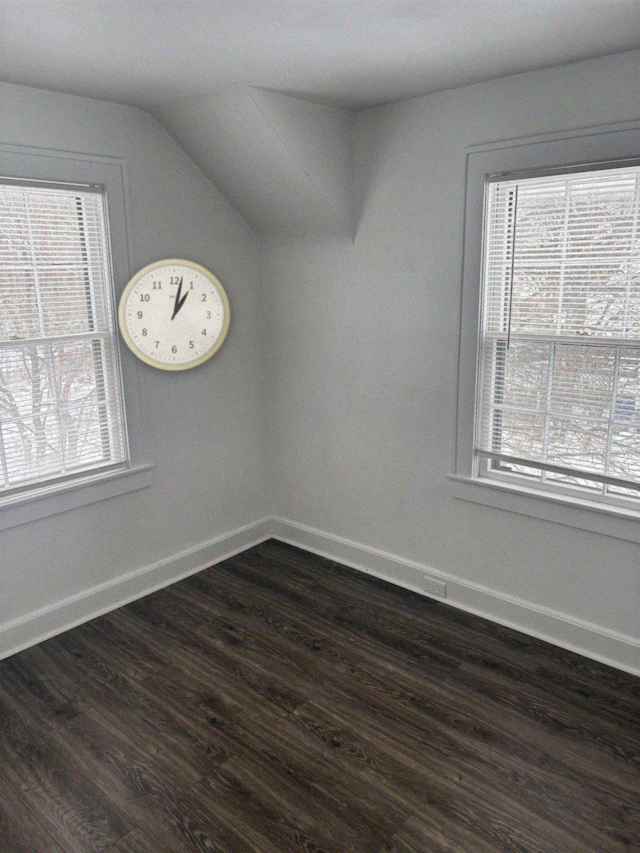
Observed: 1:02
